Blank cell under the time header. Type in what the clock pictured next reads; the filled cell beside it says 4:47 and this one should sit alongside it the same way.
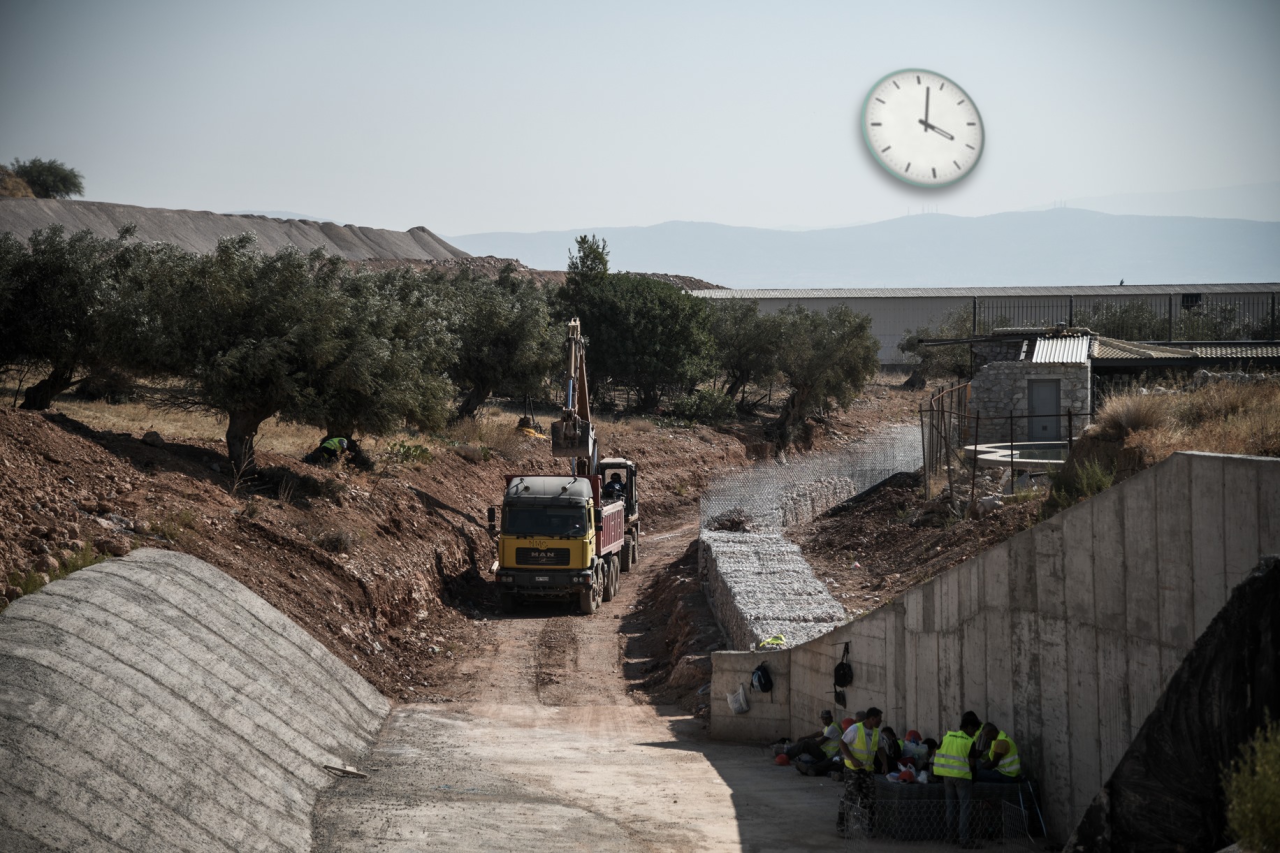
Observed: 4:02
